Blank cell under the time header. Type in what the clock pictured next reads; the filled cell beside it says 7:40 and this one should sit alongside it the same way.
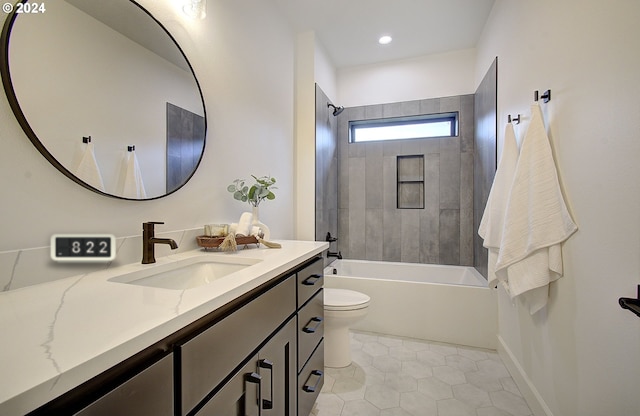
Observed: 8:22
